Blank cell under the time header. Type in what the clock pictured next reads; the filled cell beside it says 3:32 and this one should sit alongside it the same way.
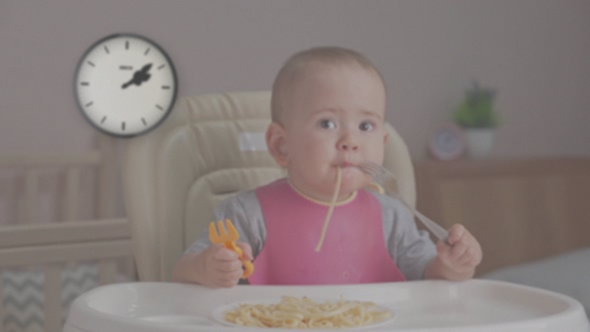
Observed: 2:08
